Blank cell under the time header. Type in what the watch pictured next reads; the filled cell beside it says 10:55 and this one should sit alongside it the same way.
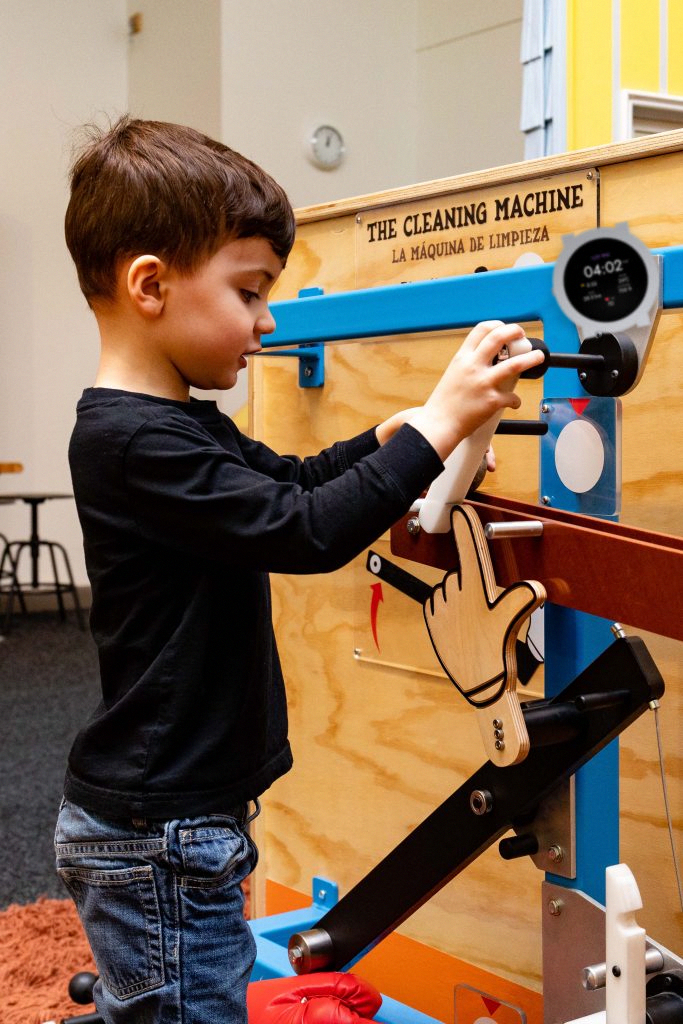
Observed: 4:02
